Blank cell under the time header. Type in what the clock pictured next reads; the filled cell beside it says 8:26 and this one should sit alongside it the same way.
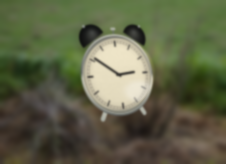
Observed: 2:51
